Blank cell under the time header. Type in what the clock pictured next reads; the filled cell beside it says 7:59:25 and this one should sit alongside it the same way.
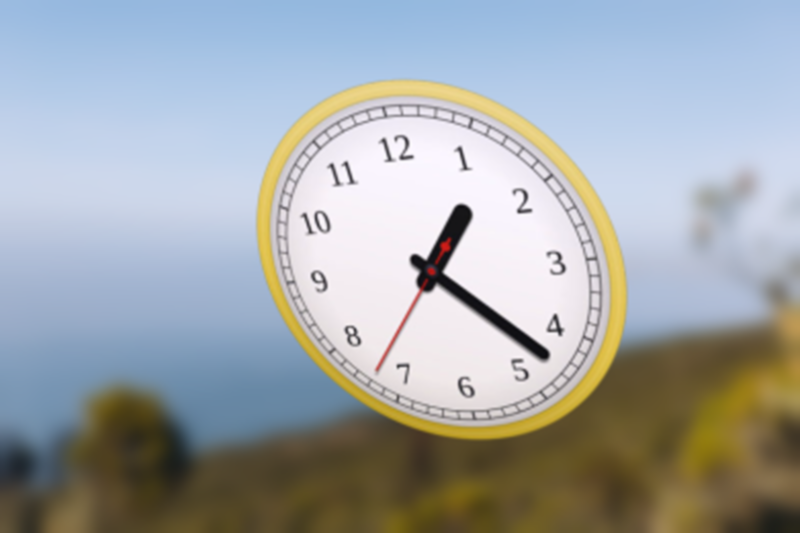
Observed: 1:22:37
